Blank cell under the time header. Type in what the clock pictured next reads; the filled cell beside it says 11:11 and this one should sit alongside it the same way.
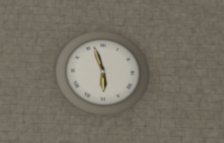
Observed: 5:57
